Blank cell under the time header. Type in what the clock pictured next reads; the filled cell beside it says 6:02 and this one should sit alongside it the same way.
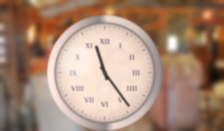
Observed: 11:24
